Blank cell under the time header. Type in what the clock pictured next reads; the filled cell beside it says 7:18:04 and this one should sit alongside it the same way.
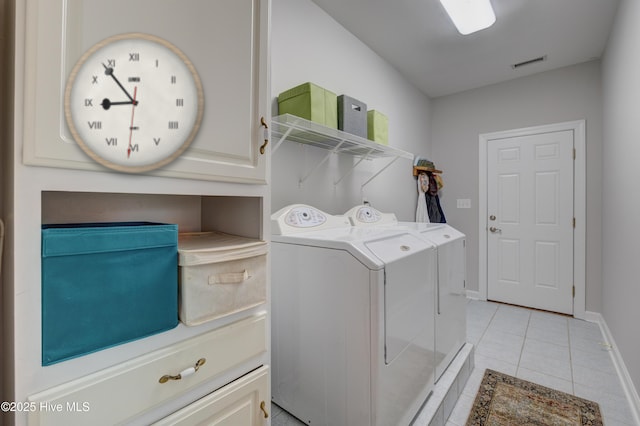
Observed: 8:53:31
